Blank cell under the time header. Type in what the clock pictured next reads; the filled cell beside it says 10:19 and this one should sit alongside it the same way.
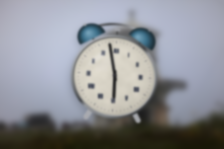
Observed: 5:58
